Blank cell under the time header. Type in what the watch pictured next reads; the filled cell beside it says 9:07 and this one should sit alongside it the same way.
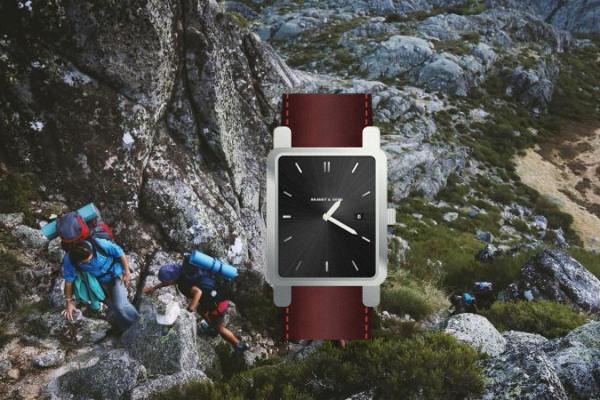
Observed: 1:20
